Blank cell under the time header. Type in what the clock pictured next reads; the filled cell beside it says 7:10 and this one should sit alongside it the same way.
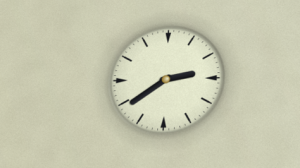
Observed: 2:39
